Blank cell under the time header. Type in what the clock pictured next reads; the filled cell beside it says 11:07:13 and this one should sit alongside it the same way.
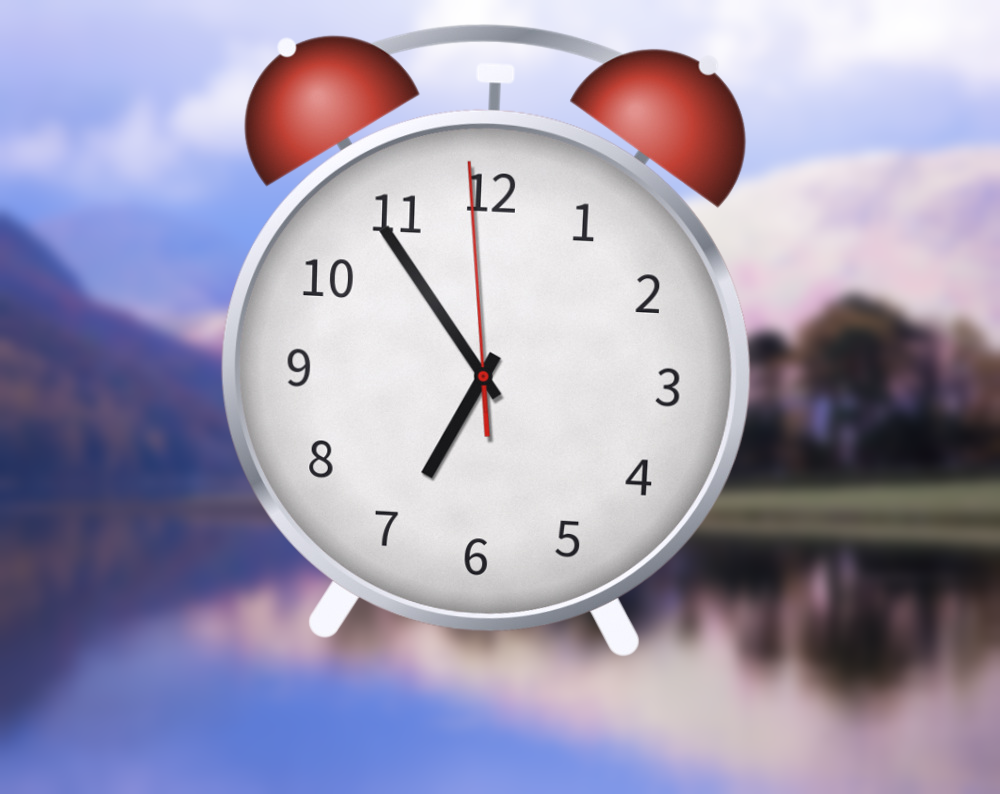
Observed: 6:53:59
